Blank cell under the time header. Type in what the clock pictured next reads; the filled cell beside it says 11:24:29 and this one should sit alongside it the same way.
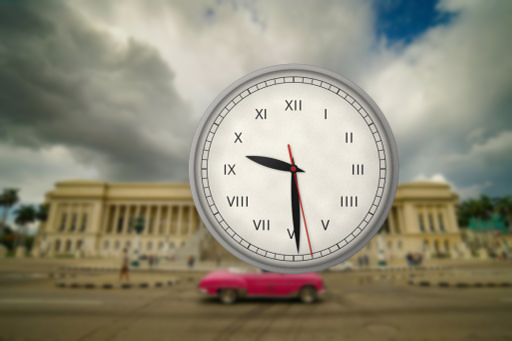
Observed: 9:29:28
